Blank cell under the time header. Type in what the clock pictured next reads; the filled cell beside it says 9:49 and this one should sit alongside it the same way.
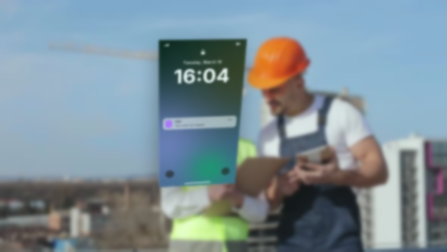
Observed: 16:04
